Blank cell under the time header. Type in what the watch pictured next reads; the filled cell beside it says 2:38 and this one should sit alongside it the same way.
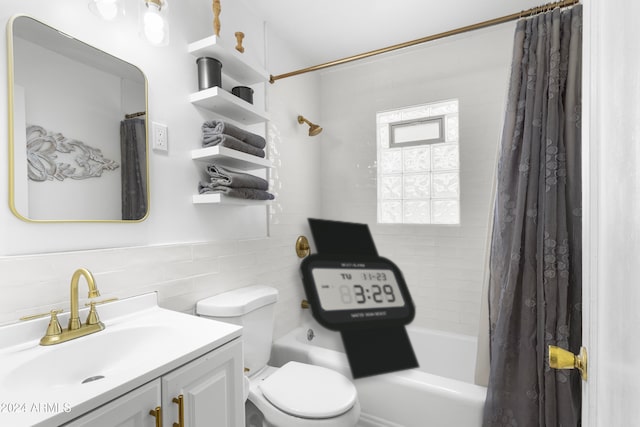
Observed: 3:29
